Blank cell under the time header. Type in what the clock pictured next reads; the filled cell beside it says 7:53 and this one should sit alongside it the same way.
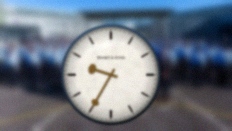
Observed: 9:35
